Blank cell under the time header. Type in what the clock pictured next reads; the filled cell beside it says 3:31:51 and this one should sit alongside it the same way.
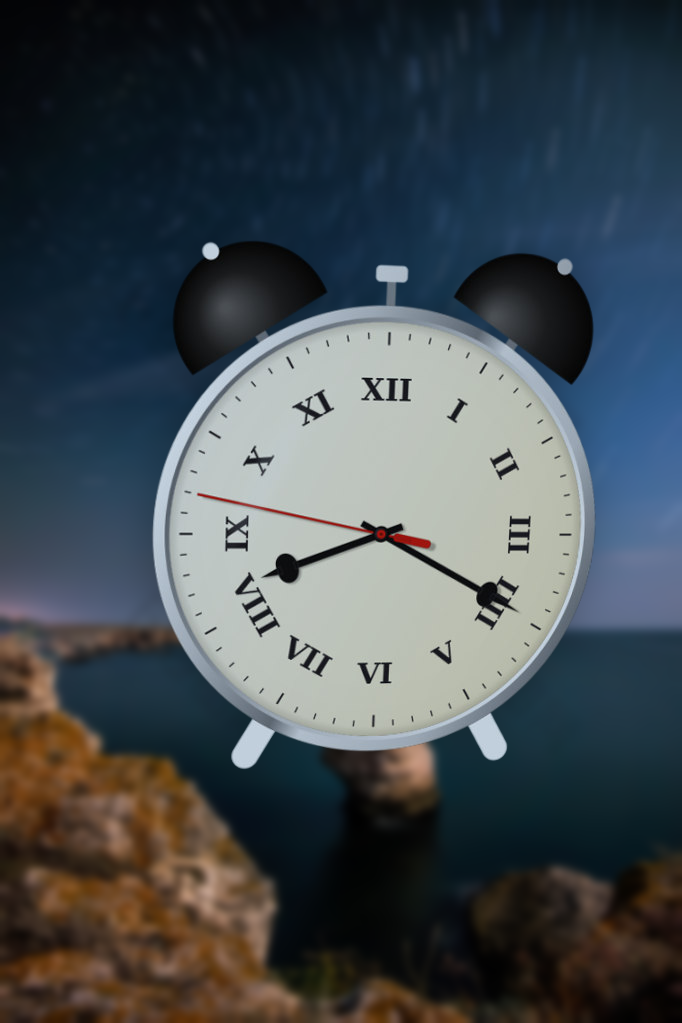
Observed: 8:19:47
